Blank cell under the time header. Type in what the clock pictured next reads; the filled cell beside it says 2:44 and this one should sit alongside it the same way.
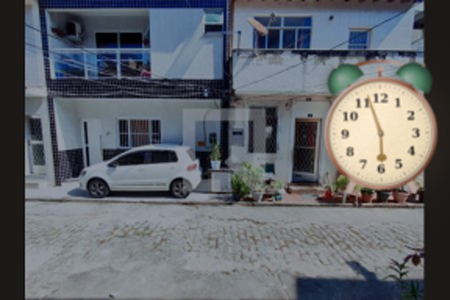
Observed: 5:57
